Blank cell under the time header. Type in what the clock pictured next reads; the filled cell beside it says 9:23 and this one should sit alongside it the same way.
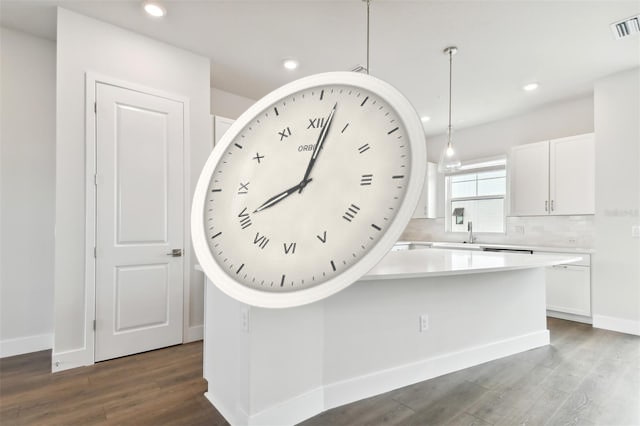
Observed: 8:02
